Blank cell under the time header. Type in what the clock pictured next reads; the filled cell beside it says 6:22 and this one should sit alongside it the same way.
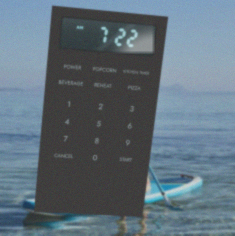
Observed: 7:22
